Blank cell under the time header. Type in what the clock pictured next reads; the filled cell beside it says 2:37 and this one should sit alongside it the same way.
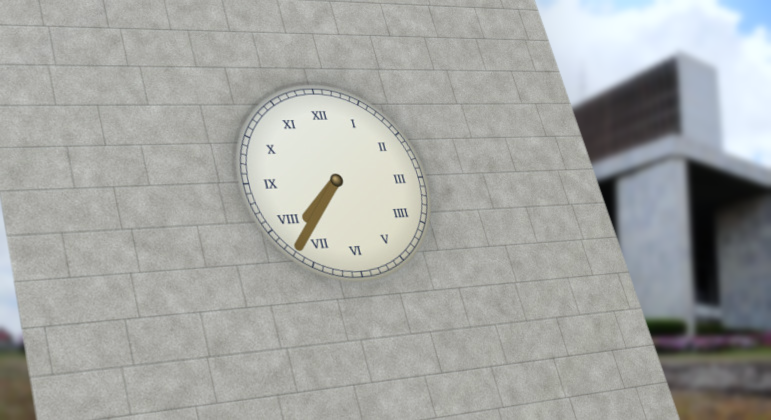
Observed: 7:37
